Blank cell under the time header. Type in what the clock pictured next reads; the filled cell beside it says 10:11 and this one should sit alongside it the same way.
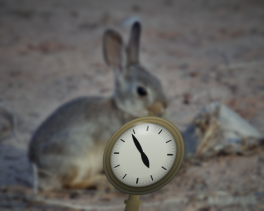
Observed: 4:54
